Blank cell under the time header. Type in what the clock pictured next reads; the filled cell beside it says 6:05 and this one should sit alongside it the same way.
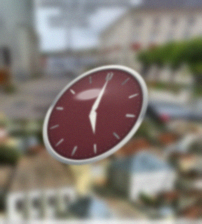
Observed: 5:00
